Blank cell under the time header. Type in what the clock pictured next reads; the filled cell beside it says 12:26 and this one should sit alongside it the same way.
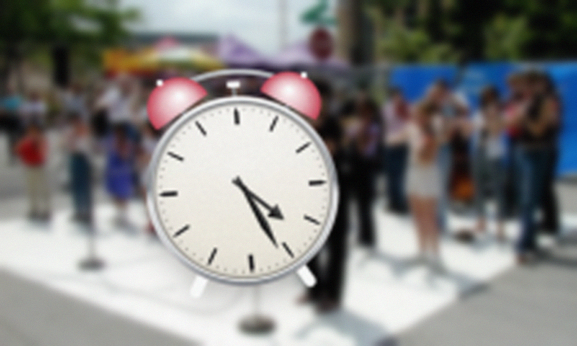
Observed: 4:26
